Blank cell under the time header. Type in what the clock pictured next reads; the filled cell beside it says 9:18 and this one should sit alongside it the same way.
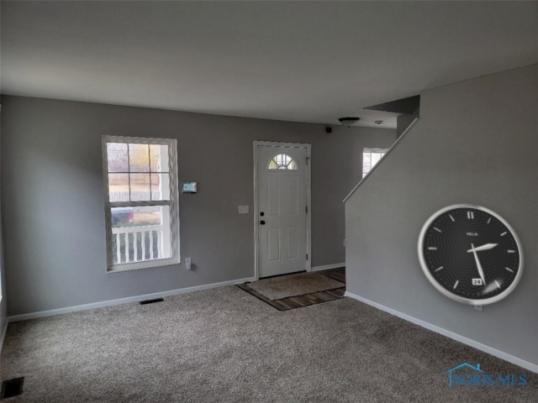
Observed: 2:28
